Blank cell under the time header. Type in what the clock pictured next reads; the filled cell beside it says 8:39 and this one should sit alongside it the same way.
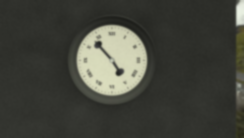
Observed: 4:53
